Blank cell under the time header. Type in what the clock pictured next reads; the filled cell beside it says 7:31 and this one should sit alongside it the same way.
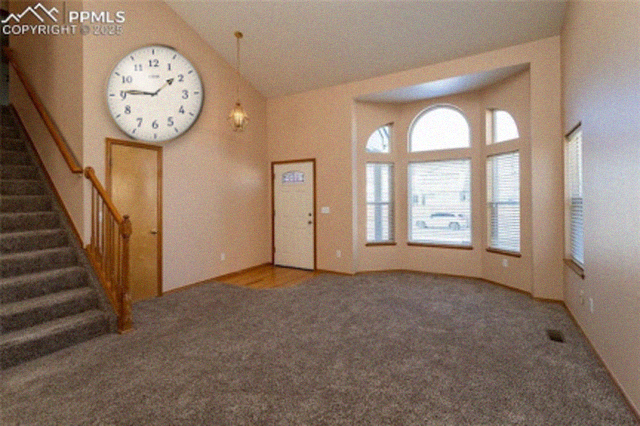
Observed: 1:46
